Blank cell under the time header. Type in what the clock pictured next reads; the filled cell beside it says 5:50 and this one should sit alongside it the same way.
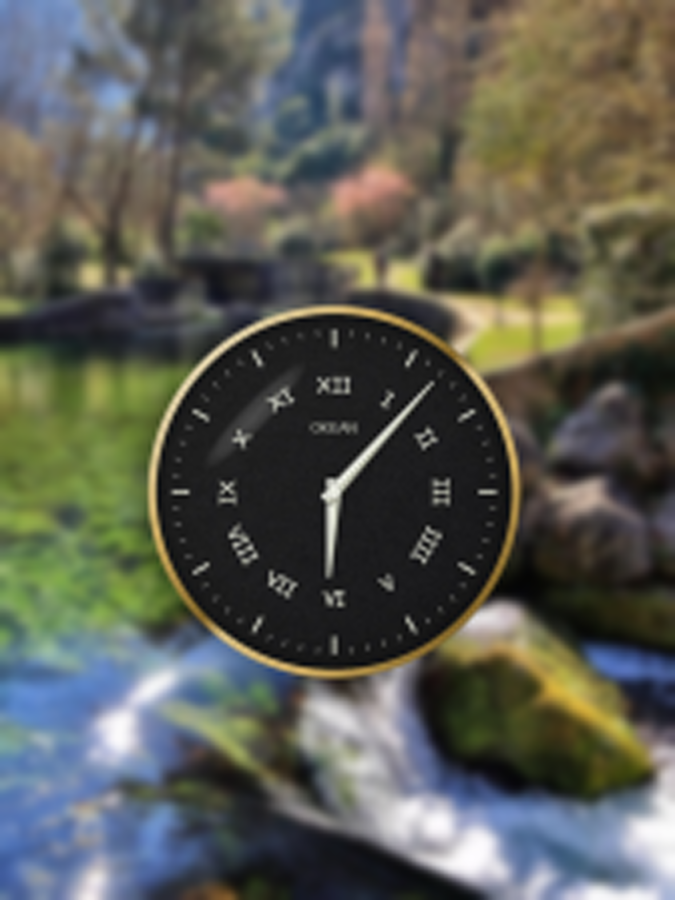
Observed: 6:07
